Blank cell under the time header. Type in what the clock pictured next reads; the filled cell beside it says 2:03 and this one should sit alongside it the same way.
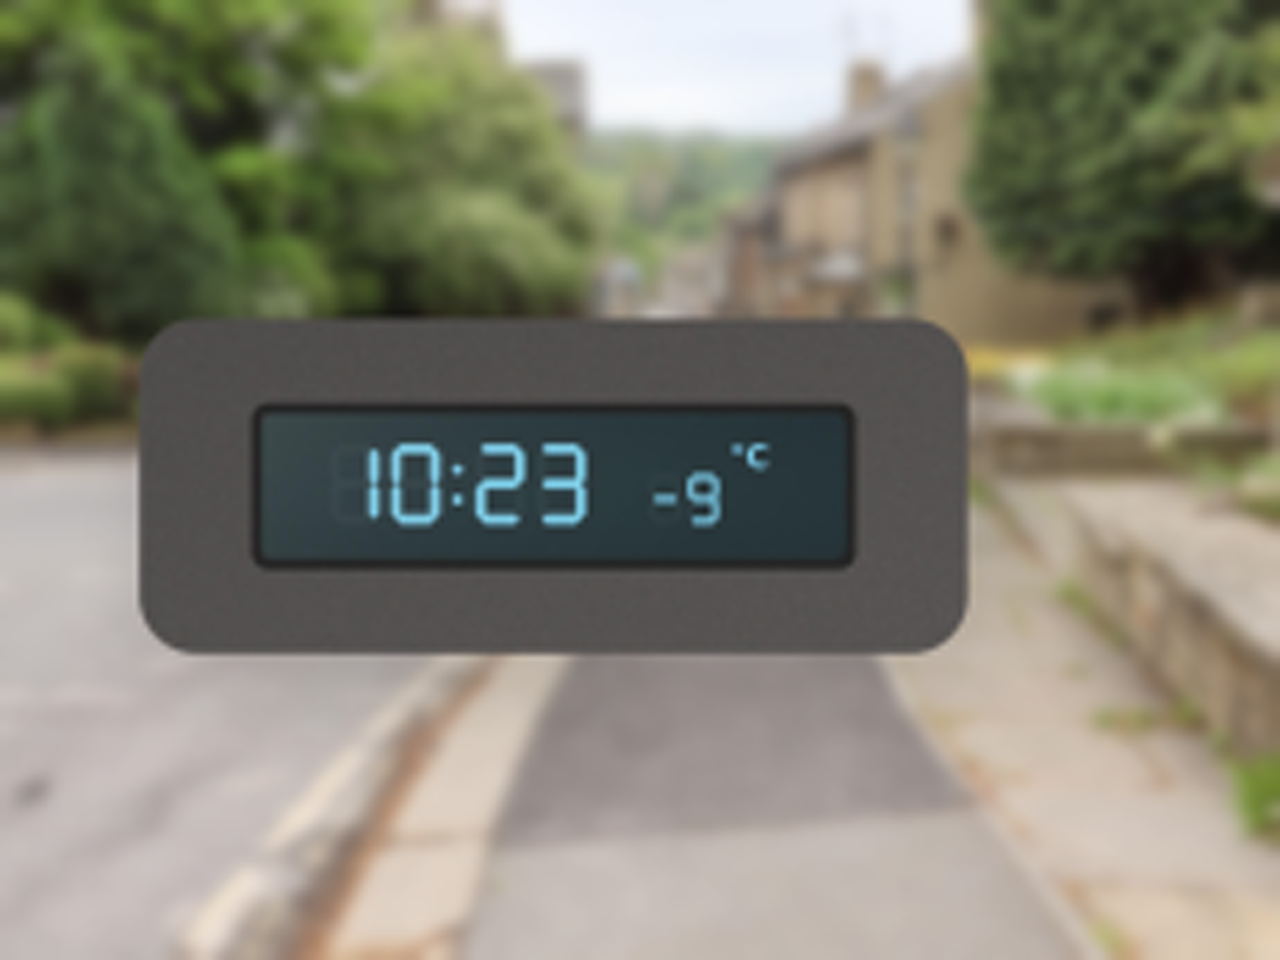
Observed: 10:23
